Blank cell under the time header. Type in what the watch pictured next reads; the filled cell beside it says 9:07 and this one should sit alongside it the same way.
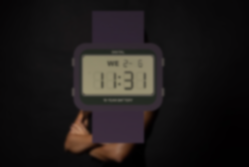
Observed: 11:31
